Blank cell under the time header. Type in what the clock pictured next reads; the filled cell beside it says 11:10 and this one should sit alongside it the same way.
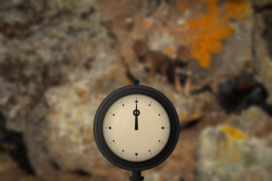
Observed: 12:00
